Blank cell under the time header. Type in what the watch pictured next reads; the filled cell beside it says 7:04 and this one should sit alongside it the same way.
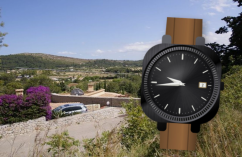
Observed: 9:44
